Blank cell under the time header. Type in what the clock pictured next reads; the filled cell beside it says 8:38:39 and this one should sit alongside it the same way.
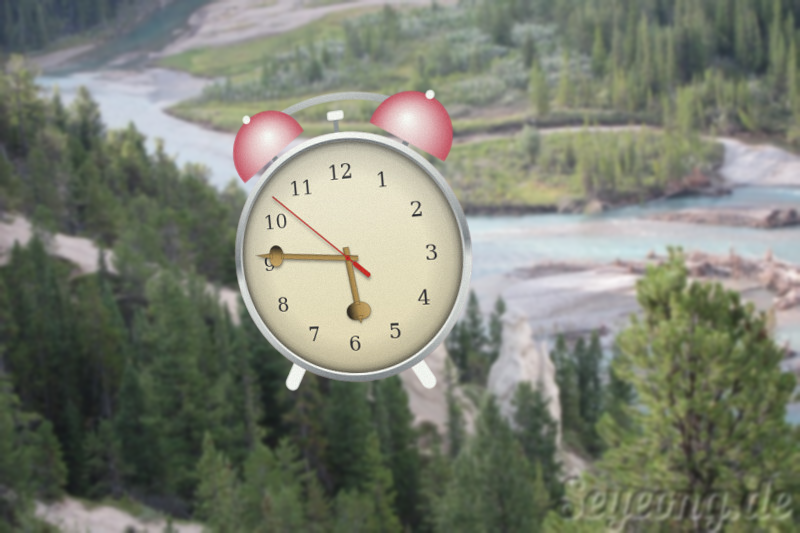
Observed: 5:45:52
